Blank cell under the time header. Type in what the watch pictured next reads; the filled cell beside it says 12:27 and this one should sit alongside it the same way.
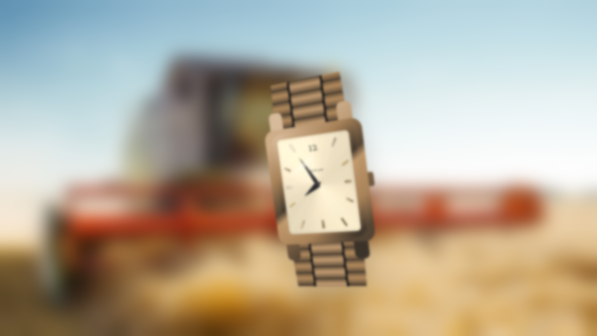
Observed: 7:55
